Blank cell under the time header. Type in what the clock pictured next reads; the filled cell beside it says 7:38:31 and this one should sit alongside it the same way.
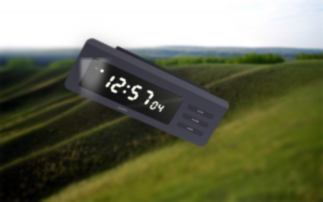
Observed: 12:57:04
